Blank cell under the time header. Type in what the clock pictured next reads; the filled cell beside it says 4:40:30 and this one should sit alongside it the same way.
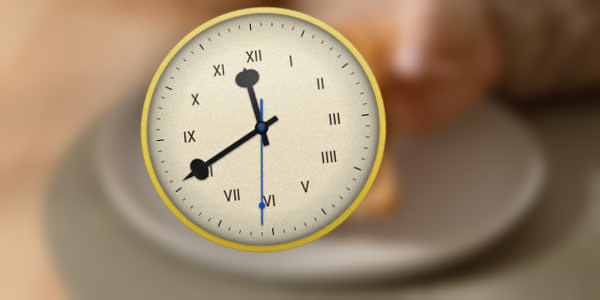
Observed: 11:40:31
